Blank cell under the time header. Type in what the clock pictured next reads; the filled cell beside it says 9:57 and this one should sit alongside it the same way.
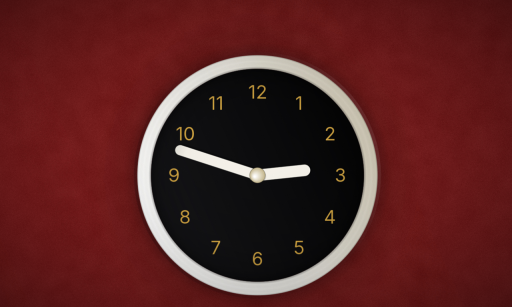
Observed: 2:48
